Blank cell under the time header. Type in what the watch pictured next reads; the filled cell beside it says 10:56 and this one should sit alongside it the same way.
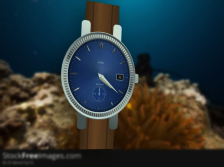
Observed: 4:21
